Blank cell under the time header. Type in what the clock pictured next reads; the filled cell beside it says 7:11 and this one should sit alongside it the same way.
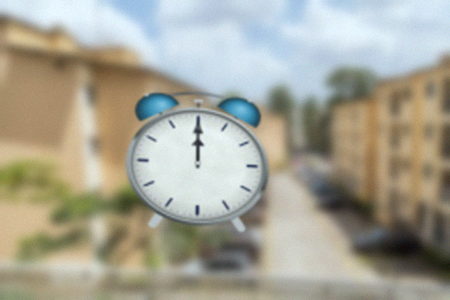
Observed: 12:00
